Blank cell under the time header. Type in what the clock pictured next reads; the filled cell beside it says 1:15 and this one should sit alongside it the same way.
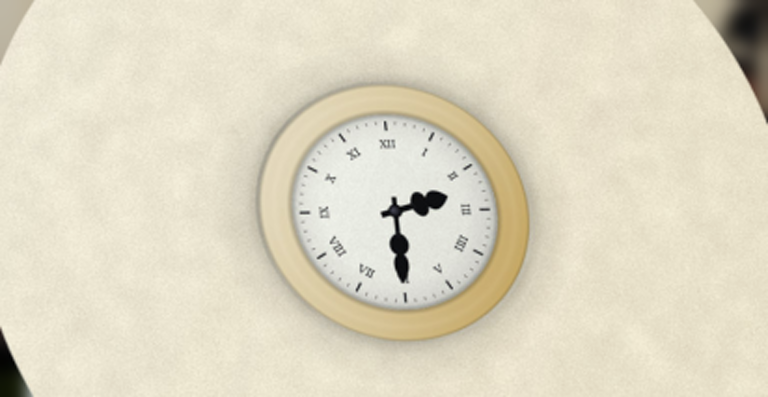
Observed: 2:30
